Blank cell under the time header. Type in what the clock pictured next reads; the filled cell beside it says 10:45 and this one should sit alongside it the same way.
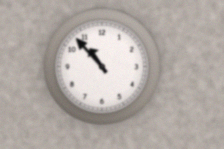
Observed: 10:53
